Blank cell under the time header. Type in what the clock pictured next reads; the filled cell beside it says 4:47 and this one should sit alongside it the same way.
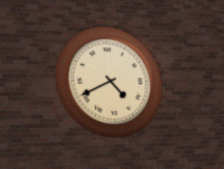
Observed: 4:41
